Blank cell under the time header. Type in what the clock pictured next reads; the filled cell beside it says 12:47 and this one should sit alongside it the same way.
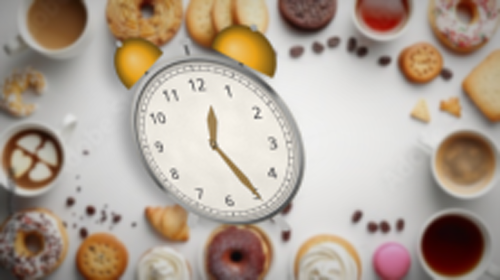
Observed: 12:25
